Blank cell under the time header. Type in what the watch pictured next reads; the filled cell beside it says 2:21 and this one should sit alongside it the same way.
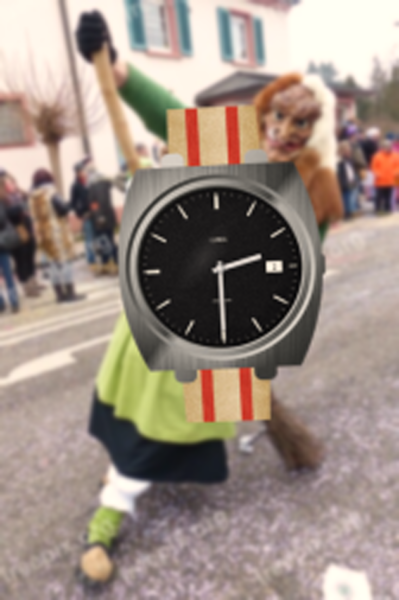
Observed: 2:30
